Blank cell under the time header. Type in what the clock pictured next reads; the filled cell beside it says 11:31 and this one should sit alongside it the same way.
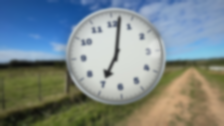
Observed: 7:02
